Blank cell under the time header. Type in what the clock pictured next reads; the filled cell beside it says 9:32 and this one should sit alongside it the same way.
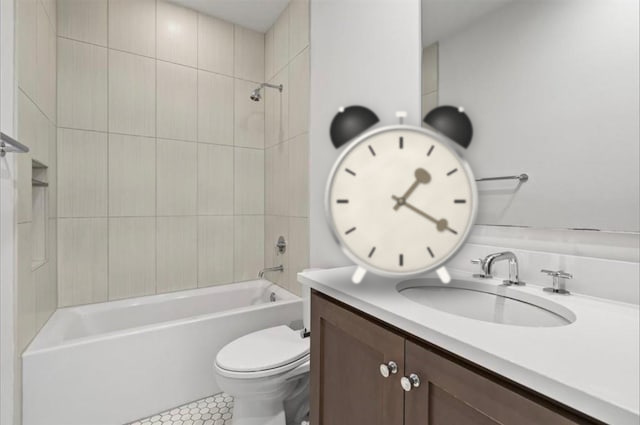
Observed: 1:20
